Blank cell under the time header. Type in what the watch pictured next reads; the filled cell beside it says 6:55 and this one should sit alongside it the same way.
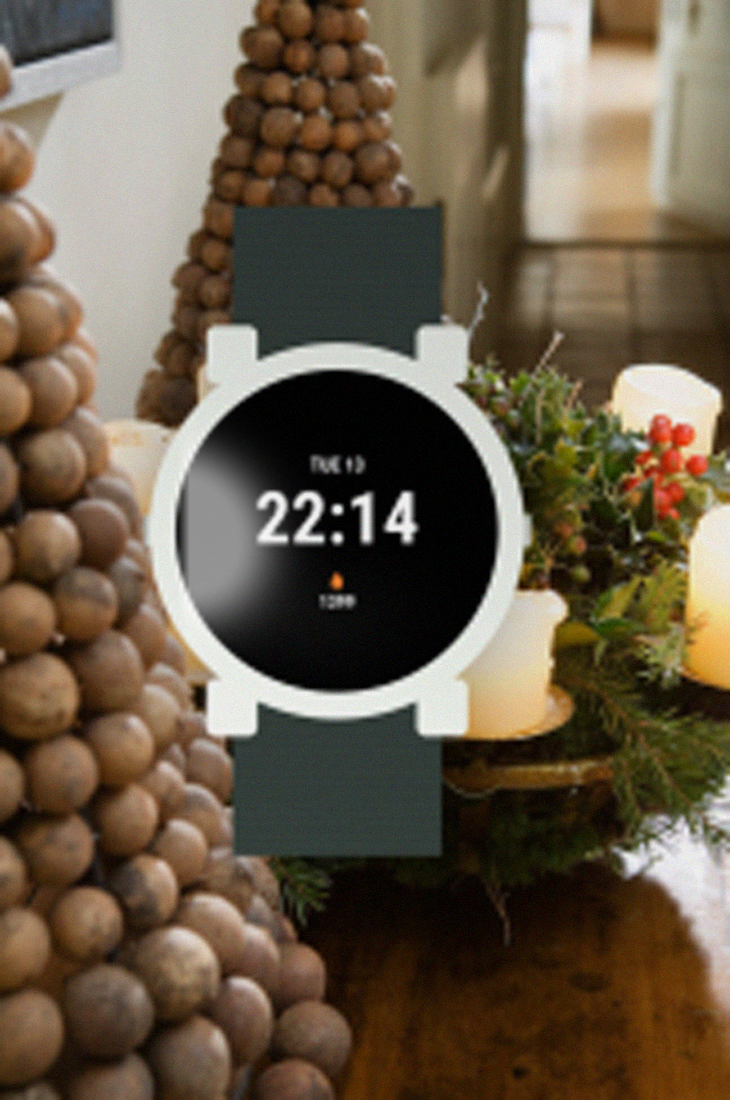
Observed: 22:14
